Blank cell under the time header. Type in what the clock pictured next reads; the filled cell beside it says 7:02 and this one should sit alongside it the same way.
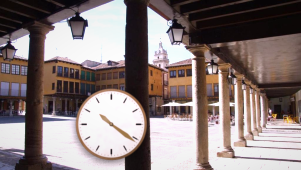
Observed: 10:21
